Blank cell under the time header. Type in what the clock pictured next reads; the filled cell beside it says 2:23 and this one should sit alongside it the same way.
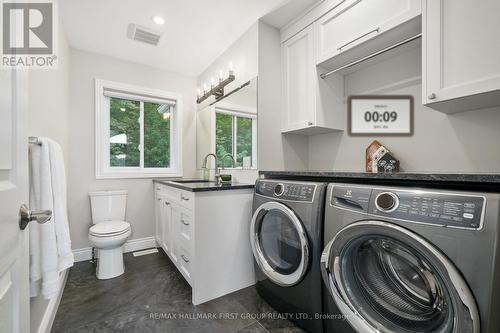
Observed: 0:09
